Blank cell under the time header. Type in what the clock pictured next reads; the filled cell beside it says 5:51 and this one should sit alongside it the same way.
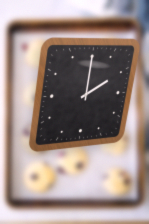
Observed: 2:00
